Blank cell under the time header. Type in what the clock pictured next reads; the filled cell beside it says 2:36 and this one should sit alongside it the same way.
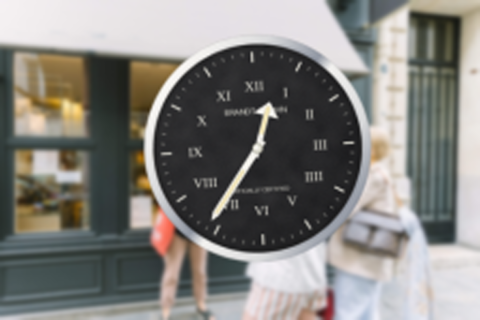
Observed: 12:36
